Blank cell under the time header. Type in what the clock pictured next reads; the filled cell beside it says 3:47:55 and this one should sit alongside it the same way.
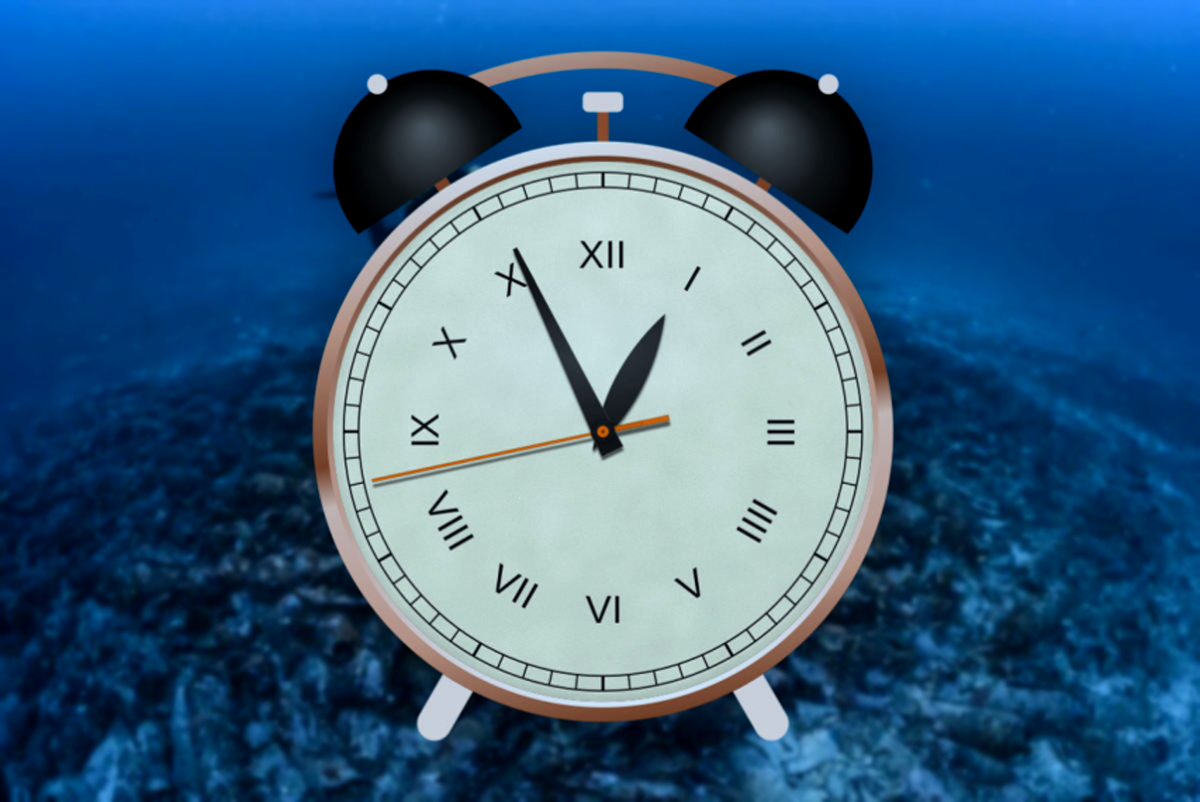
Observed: 12:55:43
